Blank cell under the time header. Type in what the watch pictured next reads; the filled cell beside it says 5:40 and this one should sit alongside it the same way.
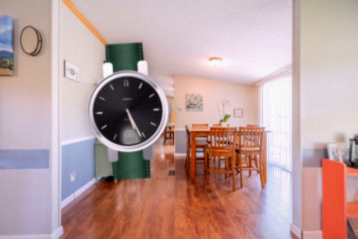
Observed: 5:26
